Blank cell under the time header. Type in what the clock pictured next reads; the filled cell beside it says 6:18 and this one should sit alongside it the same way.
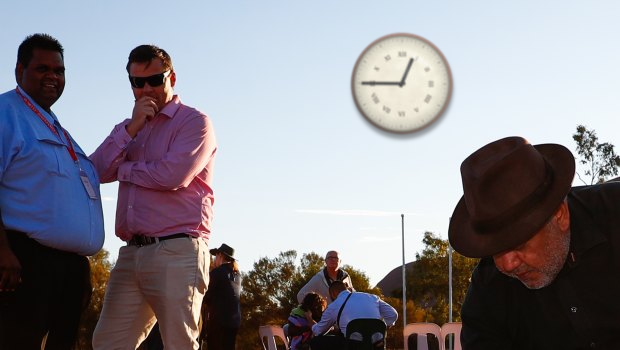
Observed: 12:45
